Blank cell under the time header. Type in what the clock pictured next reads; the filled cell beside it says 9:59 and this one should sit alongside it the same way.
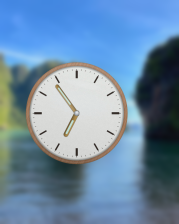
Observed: 6:54
